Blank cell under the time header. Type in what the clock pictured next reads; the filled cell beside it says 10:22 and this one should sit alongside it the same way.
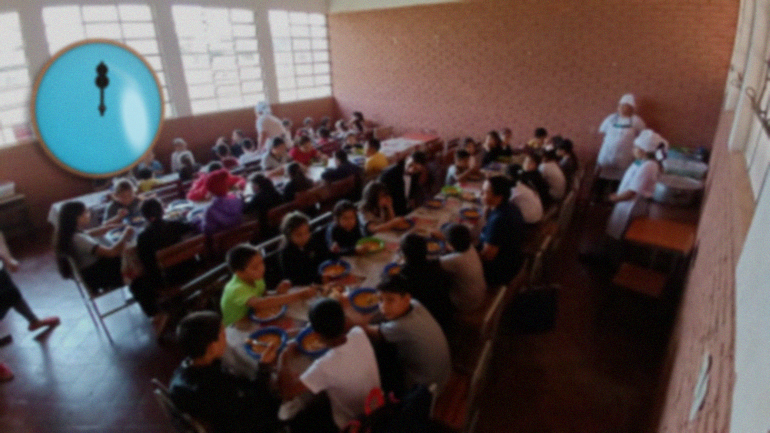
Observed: 12:00
